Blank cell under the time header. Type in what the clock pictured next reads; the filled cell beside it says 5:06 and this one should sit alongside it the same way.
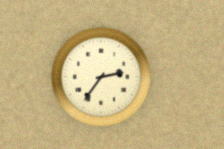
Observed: 2:36
